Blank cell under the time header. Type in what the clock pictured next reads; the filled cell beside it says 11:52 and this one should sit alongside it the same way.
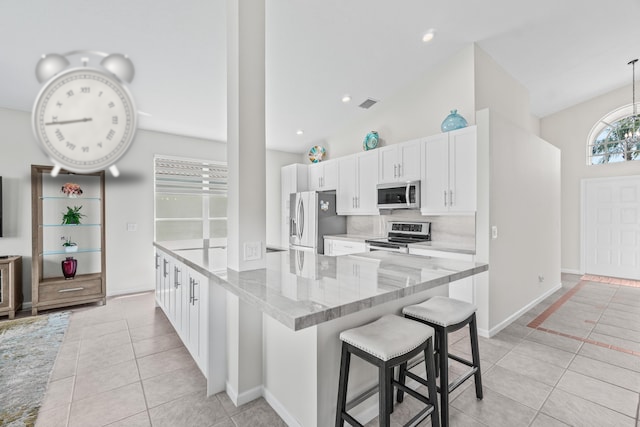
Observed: 8:44
